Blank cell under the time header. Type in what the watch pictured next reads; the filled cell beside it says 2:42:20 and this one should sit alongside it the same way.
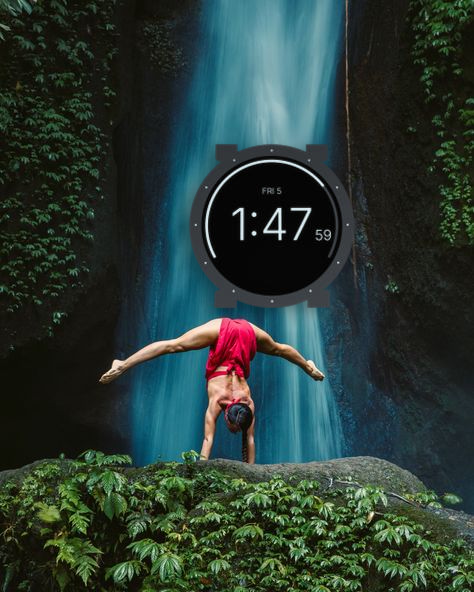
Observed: 1:47:59
